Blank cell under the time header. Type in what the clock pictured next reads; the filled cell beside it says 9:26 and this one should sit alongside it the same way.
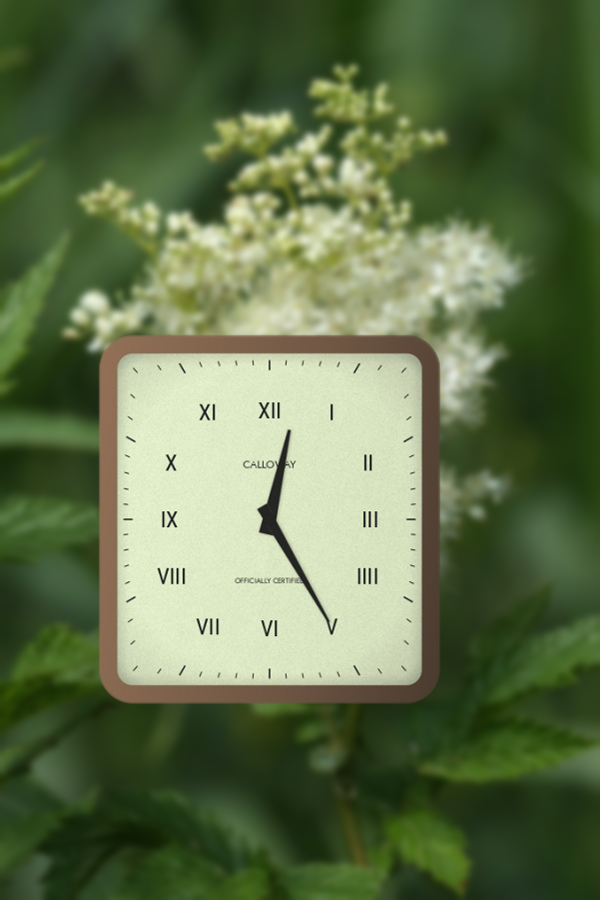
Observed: 12:25
